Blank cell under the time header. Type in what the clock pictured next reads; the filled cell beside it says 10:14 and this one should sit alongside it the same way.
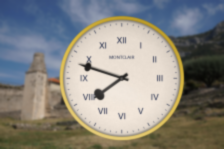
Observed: 7:48
